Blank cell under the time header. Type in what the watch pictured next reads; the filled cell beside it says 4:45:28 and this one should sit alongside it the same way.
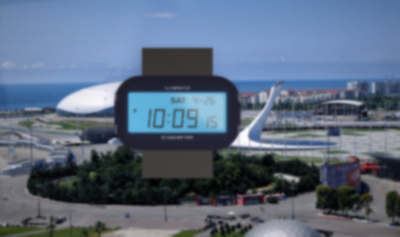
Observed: 10:09:15
